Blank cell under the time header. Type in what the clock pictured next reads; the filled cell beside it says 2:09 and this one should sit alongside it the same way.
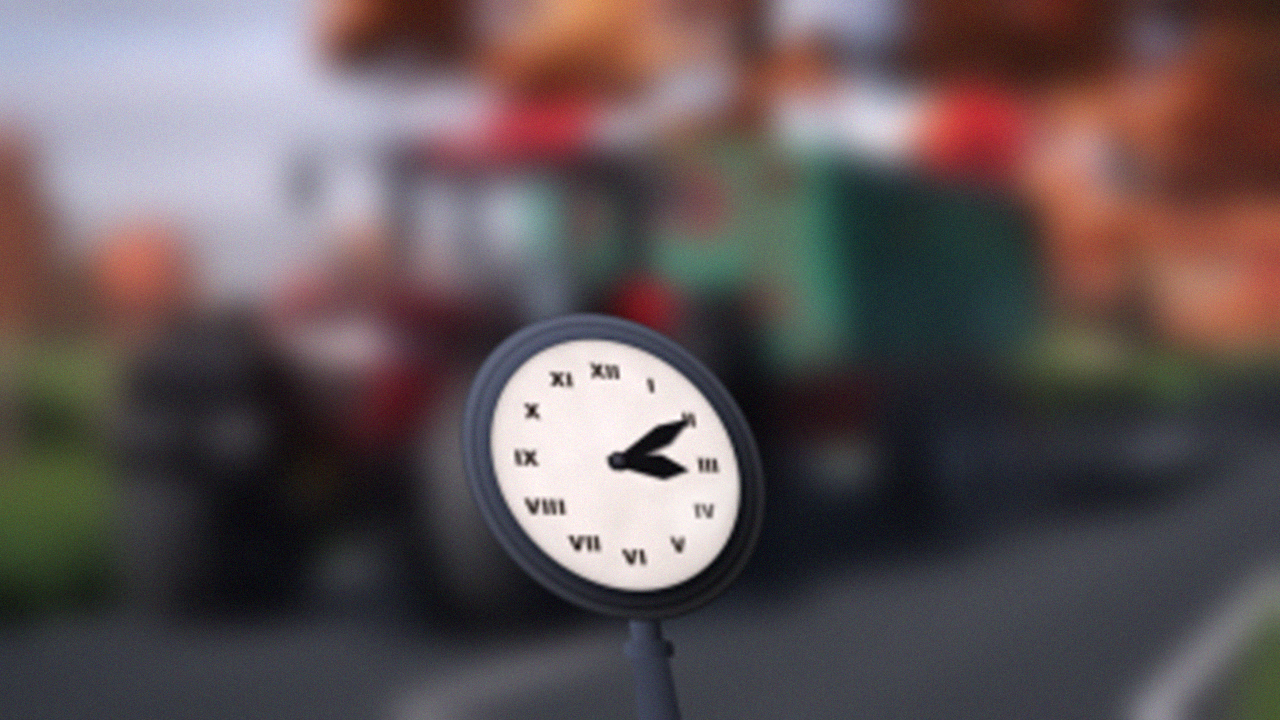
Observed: 3:10
